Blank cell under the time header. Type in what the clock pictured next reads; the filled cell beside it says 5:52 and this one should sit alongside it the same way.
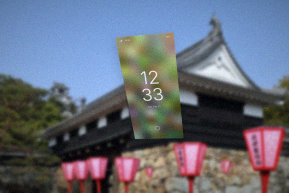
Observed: 12:33
